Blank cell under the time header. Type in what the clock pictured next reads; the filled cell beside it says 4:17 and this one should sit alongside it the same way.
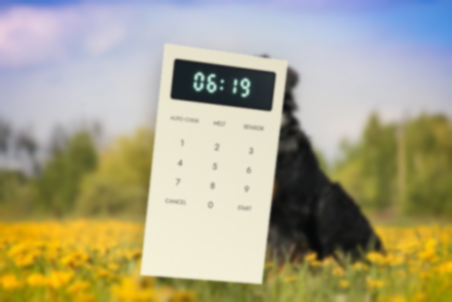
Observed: 6:19
